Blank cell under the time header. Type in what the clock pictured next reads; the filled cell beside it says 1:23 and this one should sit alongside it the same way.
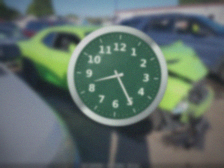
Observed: 8:25
